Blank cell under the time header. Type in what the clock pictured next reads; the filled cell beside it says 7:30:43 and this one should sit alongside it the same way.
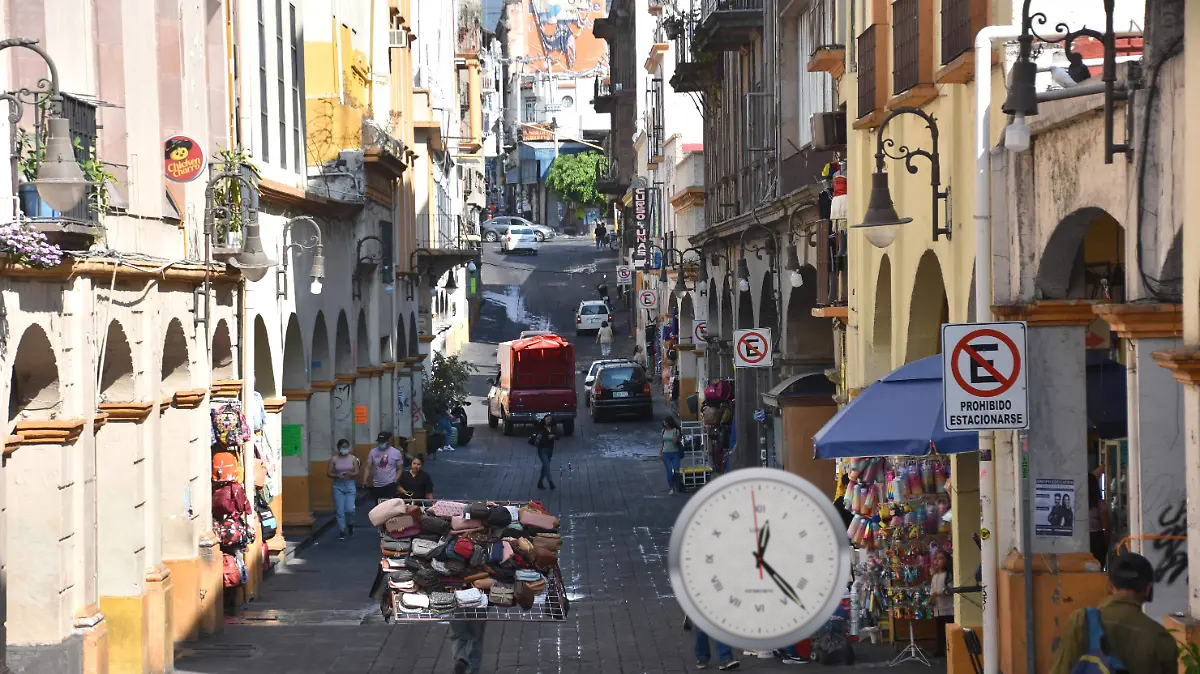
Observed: 12:22:59
